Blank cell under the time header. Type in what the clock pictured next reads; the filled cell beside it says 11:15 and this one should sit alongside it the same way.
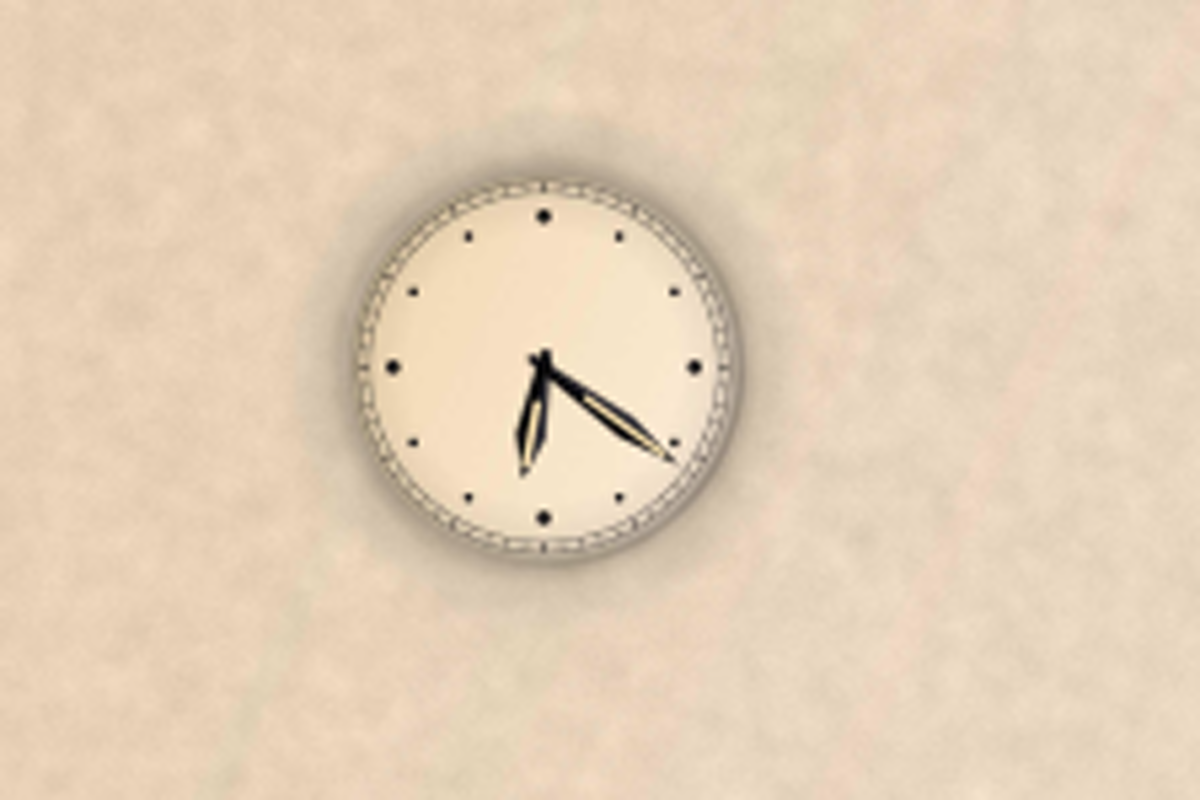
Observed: 6:21
